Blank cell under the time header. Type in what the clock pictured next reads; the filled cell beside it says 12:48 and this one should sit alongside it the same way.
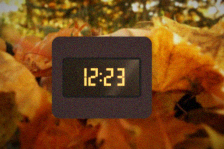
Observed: 12:23
